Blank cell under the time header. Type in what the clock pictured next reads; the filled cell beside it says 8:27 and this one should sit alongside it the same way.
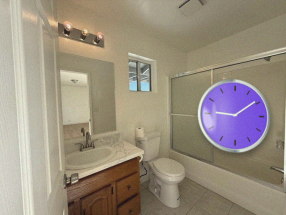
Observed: 9:09
